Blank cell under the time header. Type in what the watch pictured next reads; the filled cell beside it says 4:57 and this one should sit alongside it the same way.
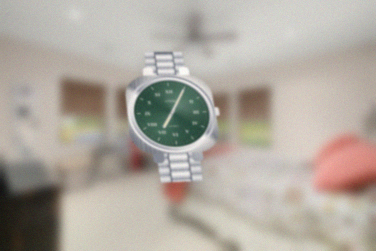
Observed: 7:05
